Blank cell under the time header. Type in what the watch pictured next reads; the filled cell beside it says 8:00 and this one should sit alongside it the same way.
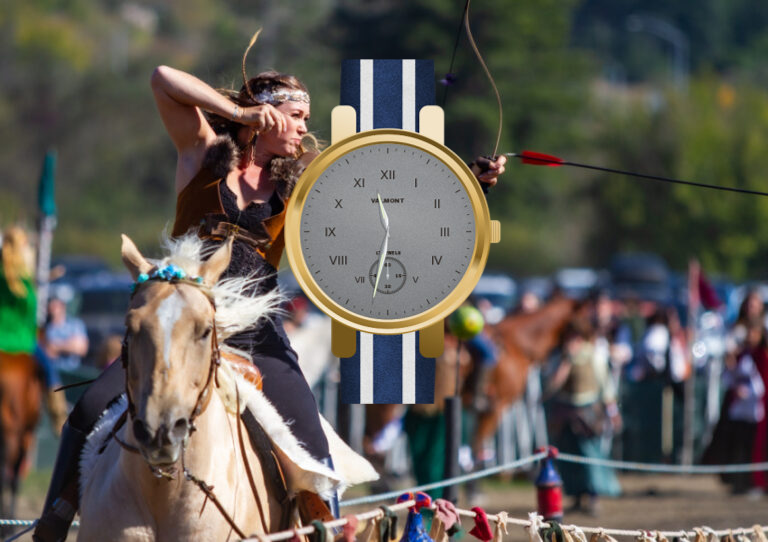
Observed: 11:32
